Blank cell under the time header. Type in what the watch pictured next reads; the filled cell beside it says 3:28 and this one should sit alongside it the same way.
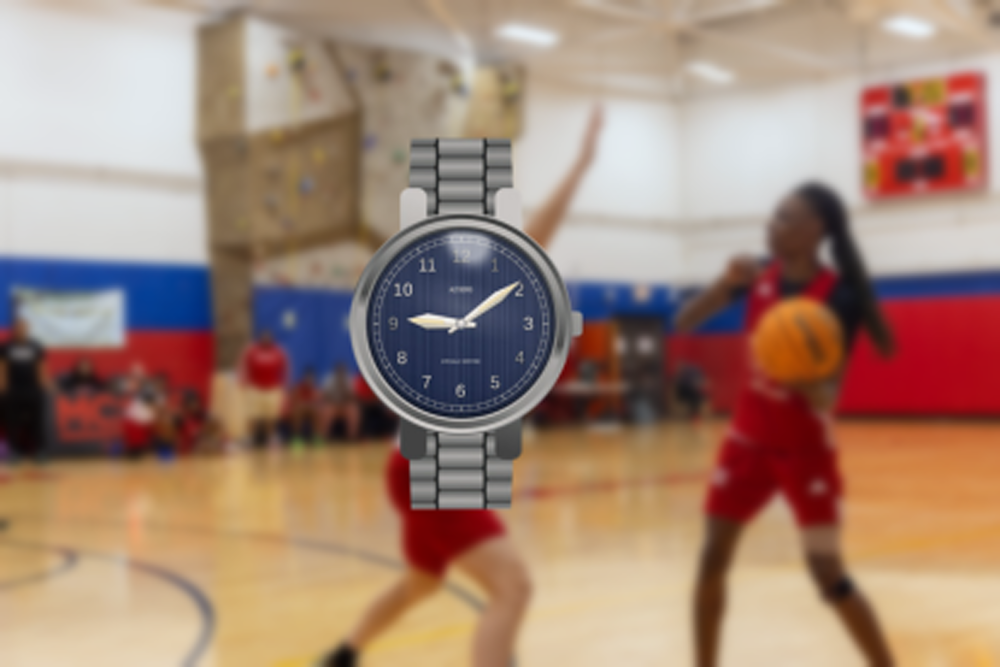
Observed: 9:09
